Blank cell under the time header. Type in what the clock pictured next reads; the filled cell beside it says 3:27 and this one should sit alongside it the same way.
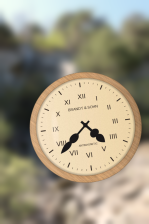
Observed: 4:38
